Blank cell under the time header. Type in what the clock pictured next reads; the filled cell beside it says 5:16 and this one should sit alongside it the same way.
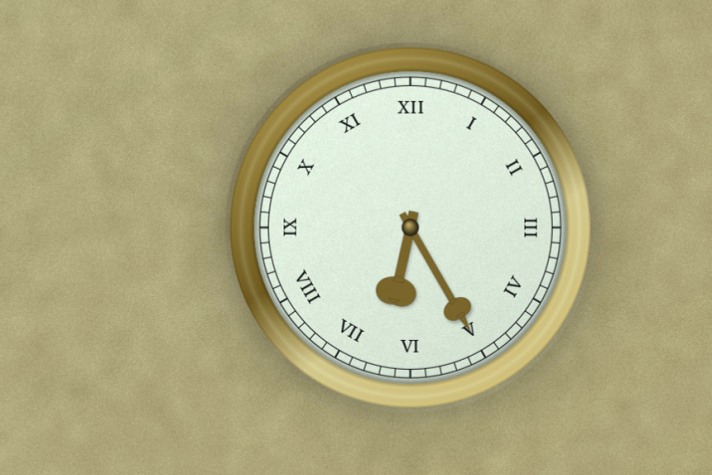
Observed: 6:25
